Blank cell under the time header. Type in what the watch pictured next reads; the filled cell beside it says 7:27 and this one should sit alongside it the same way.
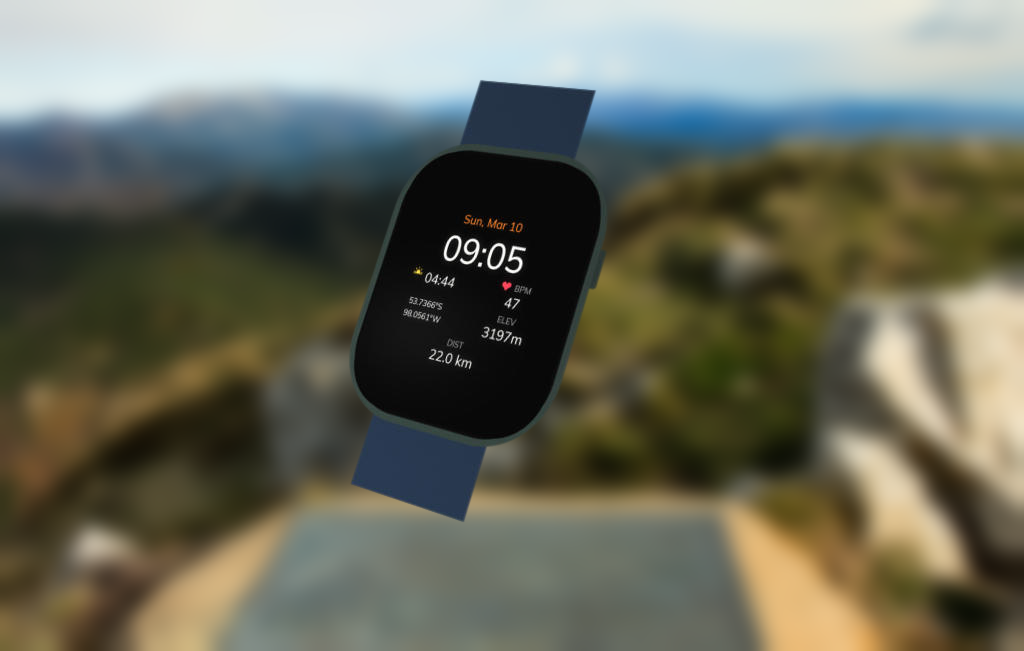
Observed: 9:05
